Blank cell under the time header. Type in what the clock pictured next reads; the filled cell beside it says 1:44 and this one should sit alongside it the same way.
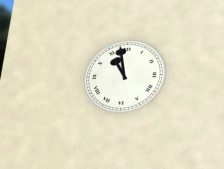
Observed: 10:58
